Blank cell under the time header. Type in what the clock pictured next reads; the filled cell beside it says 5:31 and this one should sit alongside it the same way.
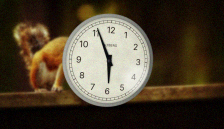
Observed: 5:56
